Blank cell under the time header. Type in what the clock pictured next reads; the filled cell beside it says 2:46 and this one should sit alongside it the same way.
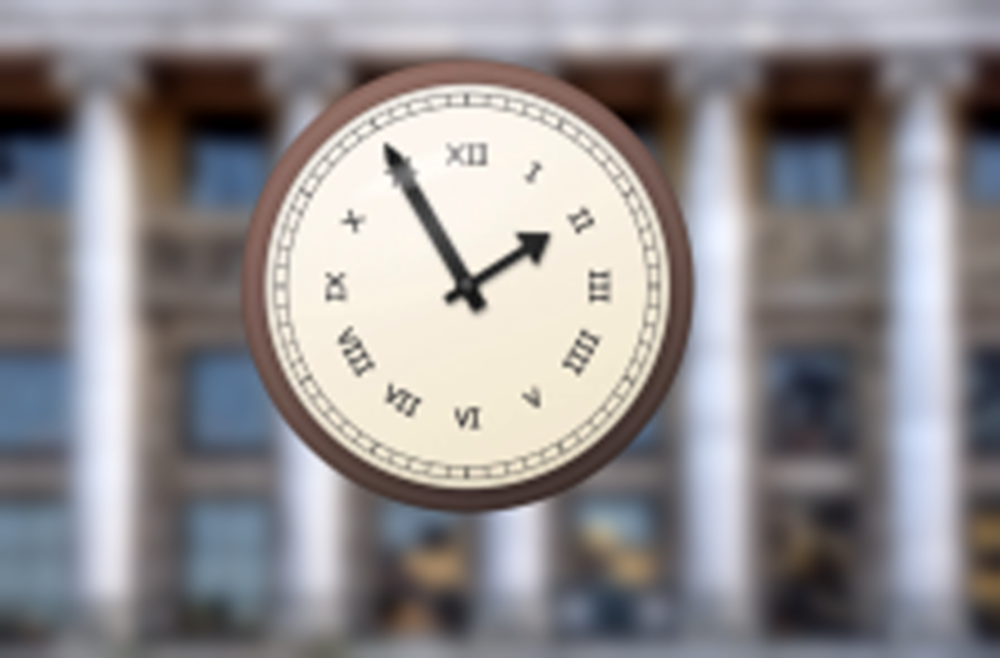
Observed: 1:55
